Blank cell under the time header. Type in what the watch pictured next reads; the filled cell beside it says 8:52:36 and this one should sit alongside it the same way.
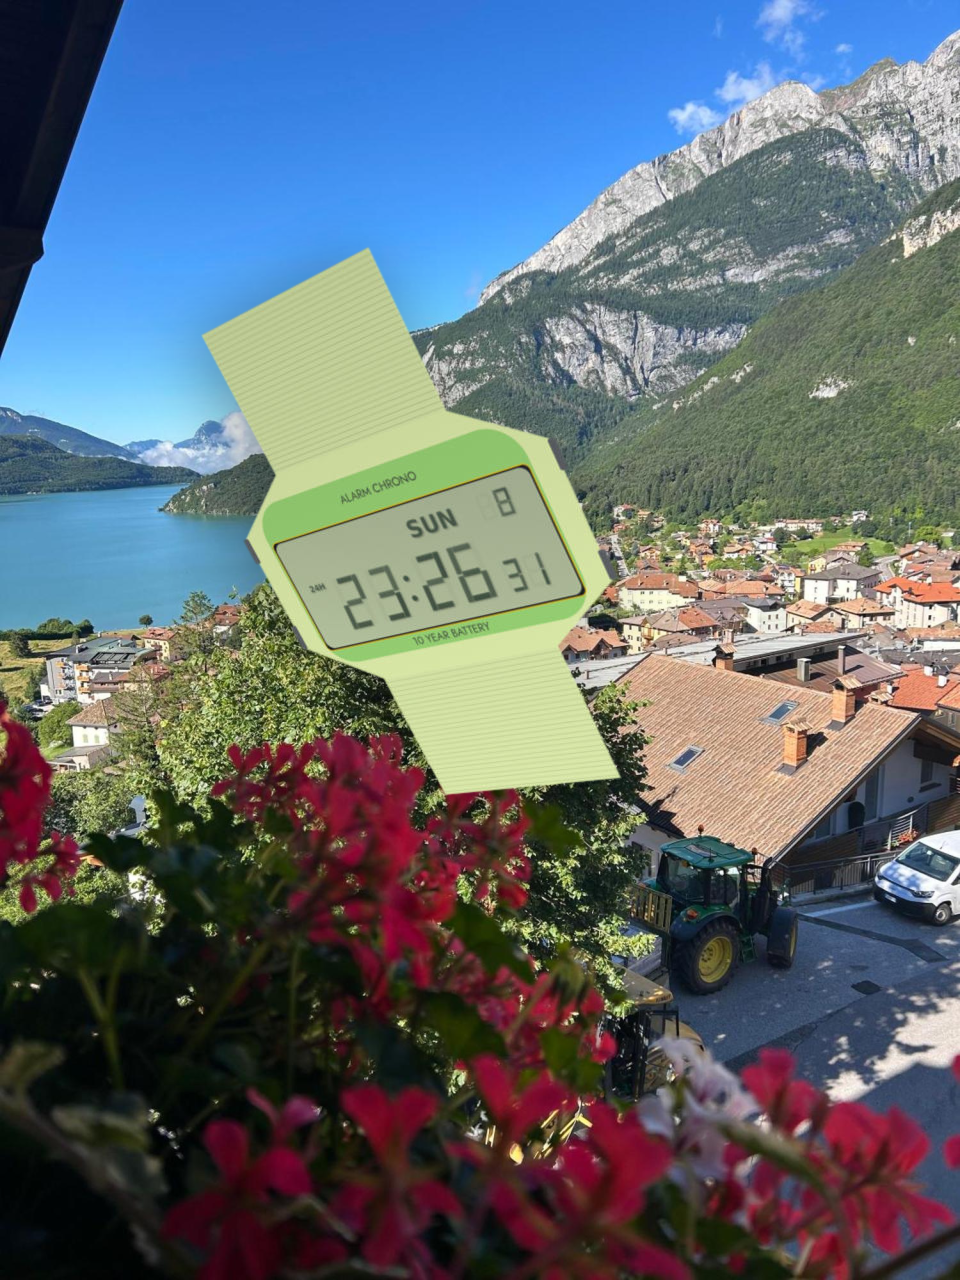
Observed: 23:26:31
